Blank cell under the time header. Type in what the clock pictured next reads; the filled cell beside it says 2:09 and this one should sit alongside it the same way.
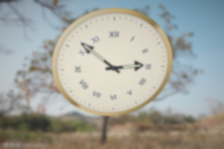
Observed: 2:52
